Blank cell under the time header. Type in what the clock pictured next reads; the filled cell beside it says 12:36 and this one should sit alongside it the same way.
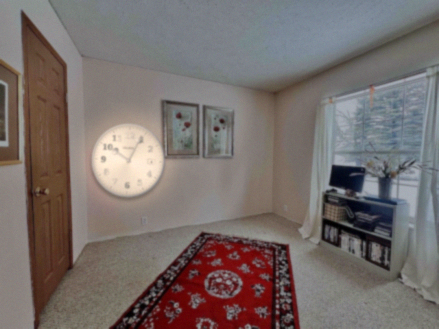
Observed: 10:04
